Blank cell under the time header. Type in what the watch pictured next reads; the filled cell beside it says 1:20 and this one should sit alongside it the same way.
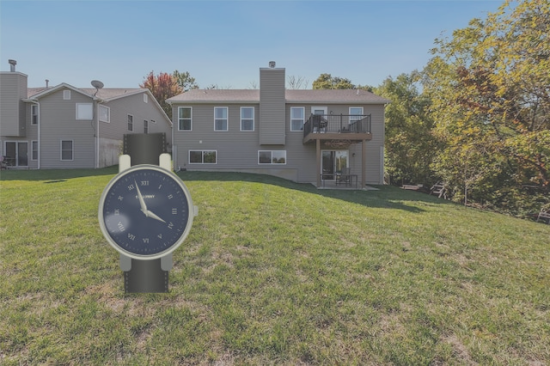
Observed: 3:57
